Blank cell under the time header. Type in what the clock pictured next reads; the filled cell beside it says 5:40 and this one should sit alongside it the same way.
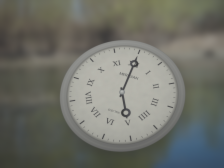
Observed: 5:00
